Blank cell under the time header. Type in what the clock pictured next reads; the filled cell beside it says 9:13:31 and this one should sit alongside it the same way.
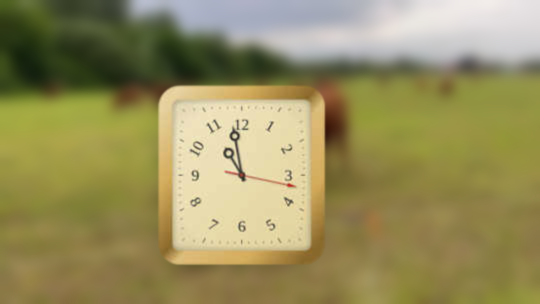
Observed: 10:58:17
